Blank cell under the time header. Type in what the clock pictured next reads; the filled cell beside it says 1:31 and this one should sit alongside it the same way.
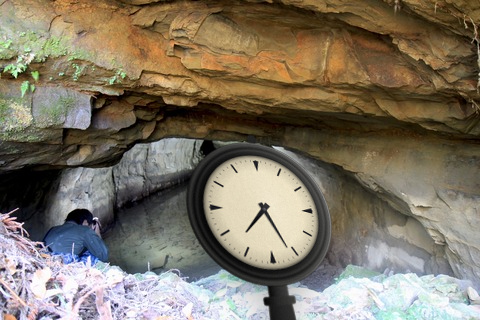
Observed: 7:26
